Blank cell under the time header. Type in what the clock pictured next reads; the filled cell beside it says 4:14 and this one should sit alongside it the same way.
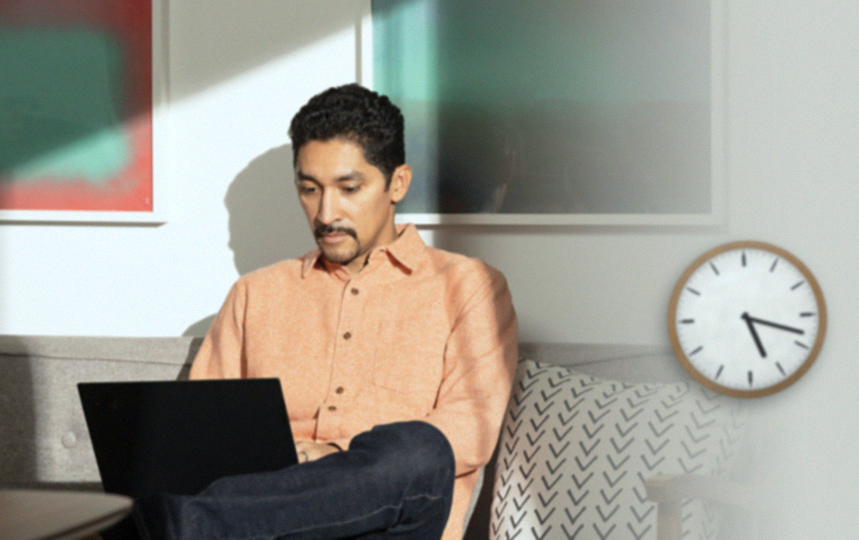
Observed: 5:18
